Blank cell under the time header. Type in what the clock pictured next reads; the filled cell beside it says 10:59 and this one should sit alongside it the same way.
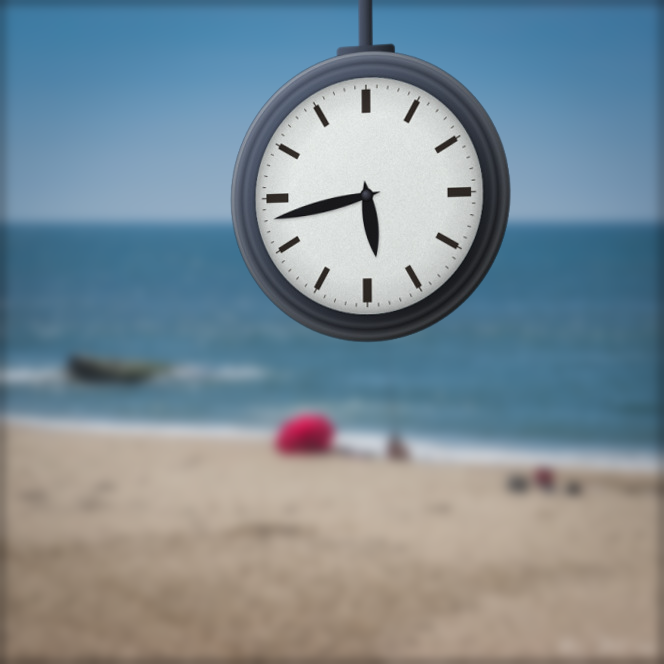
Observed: 5:43
